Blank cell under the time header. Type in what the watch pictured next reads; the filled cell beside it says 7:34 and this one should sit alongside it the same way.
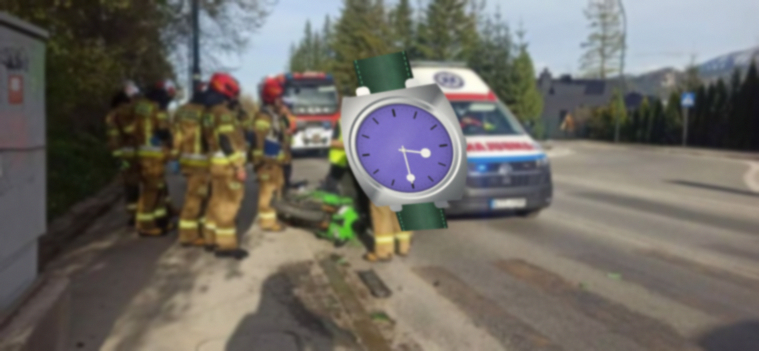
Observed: 3:30
